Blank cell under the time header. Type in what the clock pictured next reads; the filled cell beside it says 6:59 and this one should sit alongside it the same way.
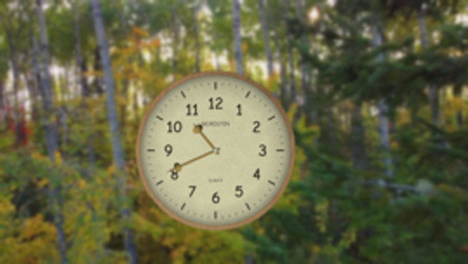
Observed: 10:41
